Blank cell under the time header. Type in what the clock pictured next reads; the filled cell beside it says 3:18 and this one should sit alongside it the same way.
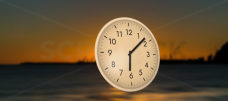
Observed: 6:08
